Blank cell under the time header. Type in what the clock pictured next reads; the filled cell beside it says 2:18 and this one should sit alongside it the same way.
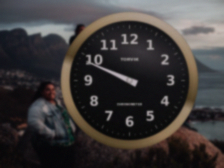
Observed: 9:49
